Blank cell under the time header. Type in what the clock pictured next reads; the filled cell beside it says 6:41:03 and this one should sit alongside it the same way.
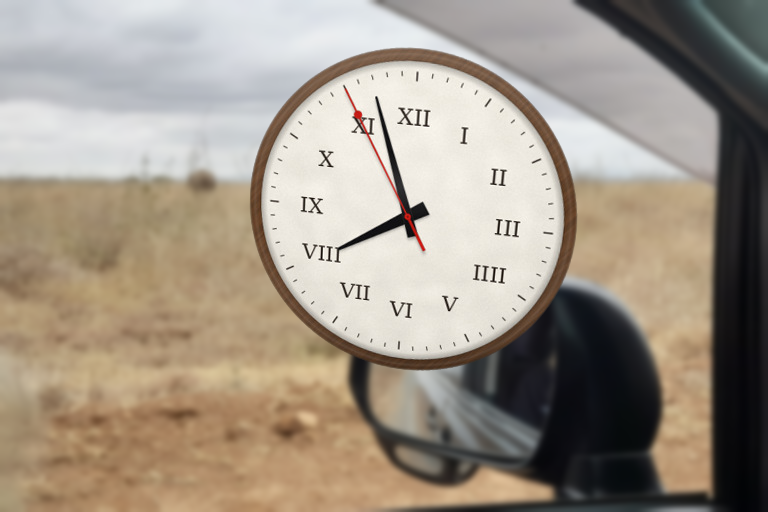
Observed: 7:56:55
